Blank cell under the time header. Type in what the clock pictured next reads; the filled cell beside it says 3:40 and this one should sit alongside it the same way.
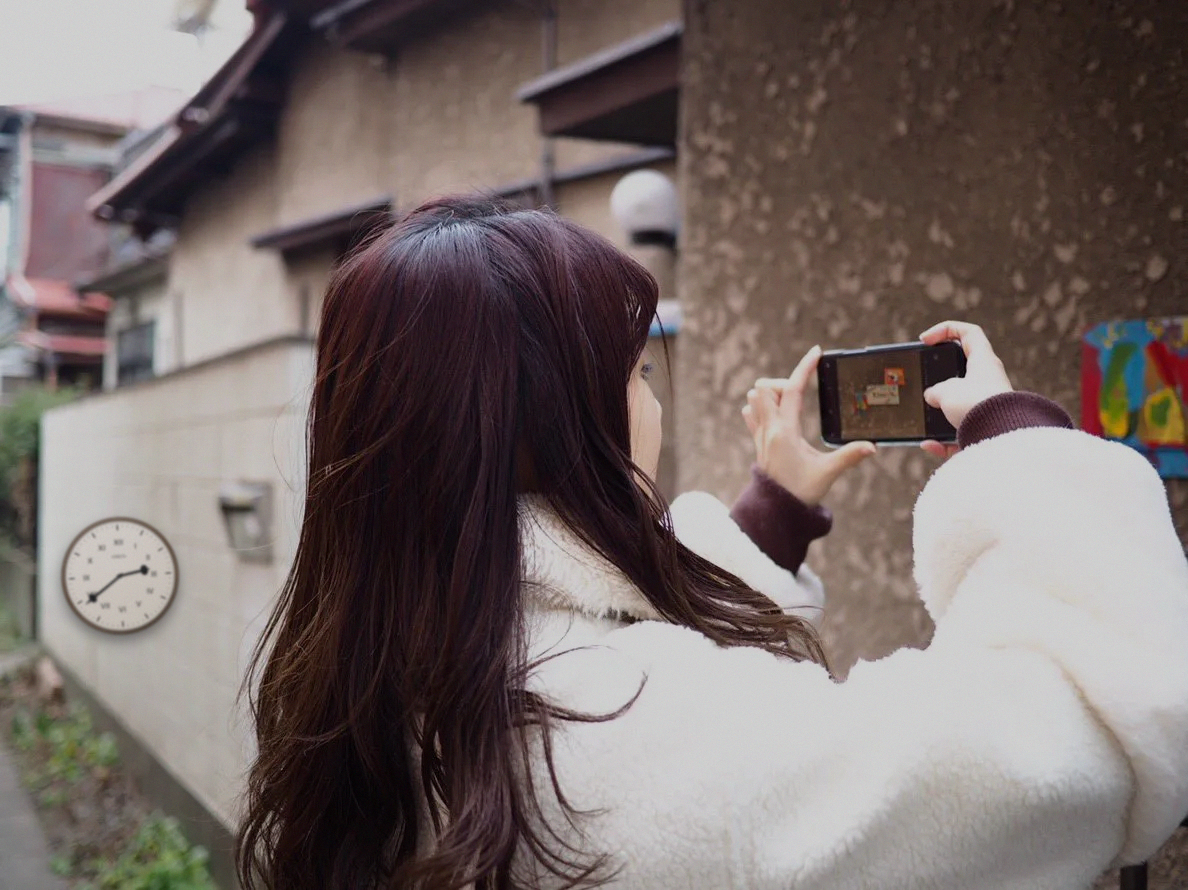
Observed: 2:39
